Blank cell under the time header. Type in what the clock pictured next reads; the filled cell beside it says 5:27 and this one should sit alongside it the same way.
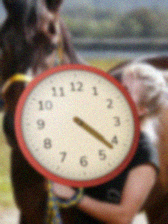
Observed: 4:22
